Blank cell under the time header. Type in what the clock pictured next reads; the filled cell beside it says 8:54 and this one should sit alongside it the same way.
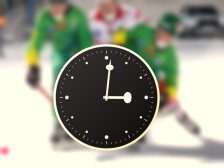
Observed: 3:01
